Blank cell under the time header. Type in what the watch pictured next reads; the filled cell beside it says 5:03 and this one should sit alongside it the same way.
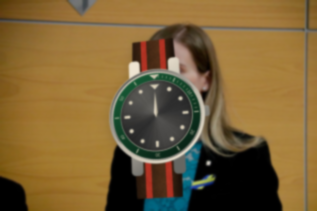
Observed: 12:00
